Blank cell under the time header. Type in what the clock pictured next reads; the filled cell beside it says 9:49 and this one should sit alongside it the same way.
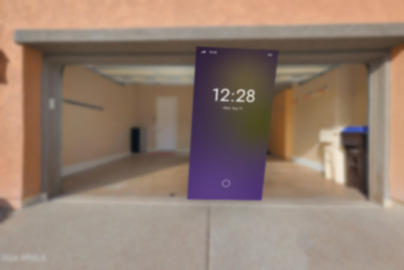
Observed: 12:28
